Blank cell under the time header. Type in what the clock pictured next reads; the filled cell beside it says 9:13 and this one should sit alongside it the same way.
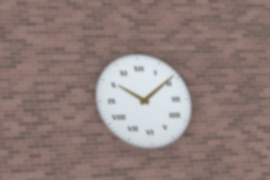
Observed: 10:09
